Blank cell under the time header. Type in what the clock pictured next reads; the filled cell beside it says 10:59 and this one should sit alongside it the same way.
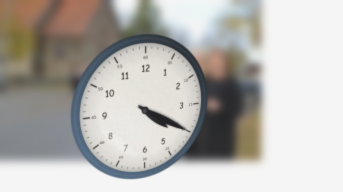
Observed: 4:20
